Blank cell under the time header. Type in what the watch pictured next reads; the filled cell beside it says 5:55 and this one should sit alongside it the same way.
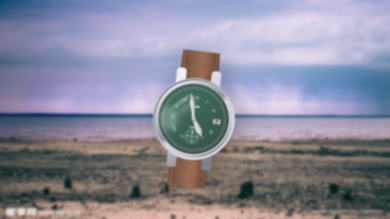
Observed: 4:58
